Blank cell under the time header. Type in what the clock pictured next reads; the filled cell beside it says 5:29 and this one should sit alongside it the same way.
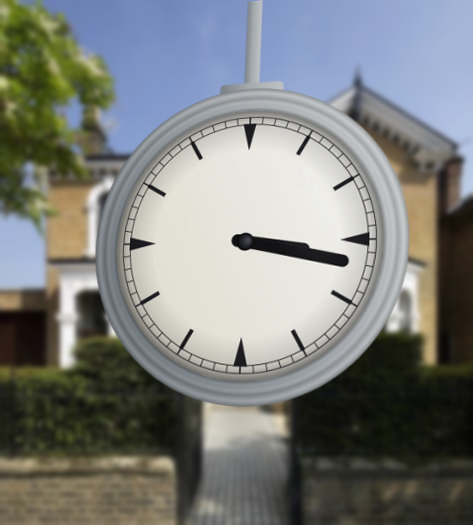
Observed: 3:17
